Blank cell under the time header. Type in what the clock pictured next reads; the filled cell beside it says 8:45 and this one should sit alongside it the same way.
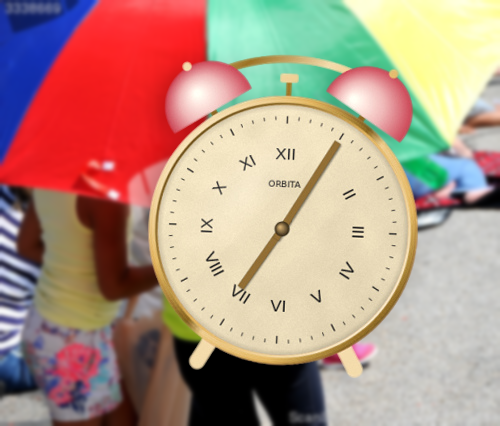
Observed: 7:05
